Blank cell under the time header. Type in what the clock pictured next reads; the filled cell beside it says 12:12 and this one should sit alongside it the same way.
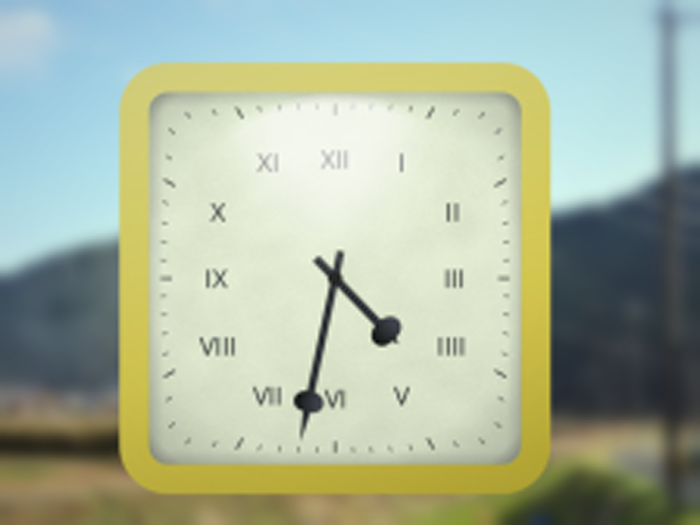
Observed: 4:32
